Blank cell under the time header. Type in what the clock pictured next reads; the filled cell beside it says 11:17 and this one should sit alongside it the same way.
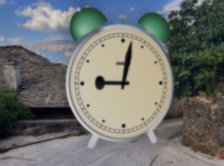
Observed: 9:02
